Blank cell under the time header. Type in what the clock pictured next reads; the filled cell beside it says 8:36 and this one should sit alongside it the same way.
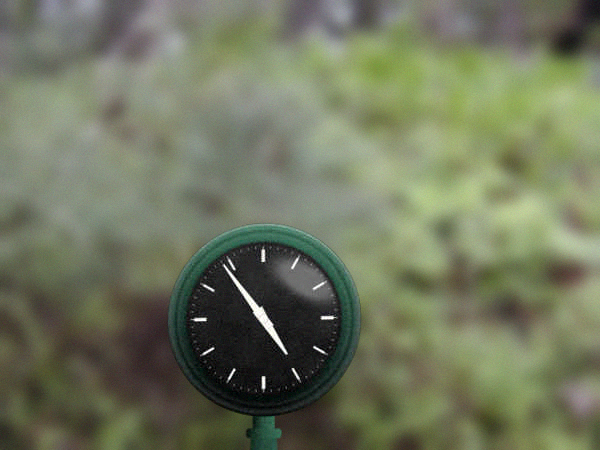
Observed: 4:54
